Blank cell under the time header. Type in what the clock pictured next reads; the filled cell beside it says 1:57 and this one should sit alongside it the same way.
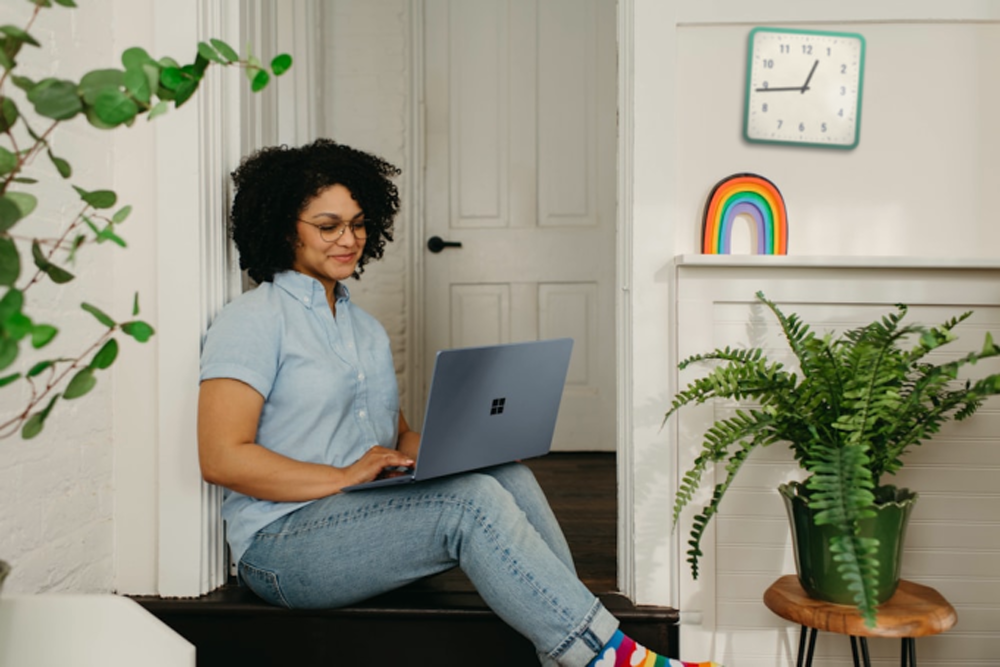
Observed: 12:44
